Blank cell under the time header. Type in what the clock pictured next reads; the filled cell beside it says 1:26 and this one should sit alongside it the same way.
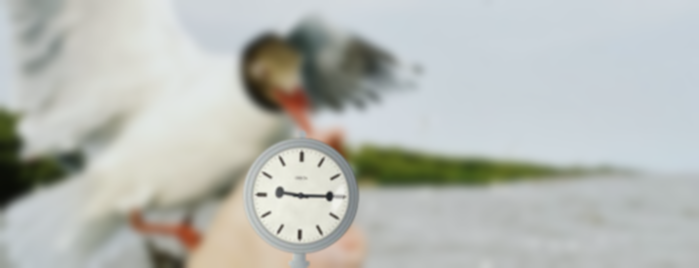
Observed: 9:15
